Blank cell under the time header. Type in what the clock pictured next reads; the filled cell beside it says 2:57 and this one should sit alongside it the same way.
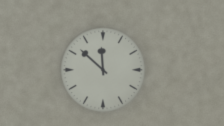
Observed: 11:52
